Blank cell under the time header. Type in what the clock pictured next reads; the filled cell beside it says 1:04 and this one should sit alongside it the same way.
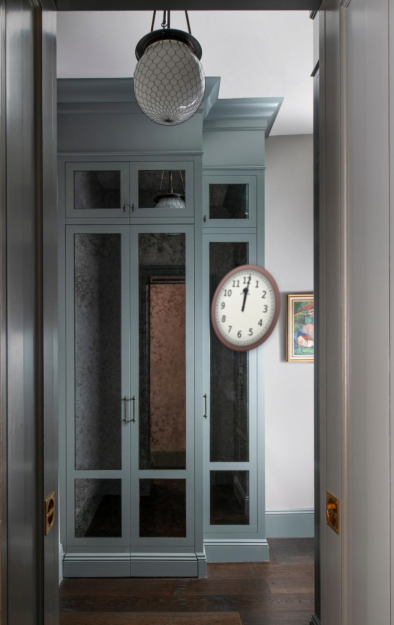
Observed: 12:01
